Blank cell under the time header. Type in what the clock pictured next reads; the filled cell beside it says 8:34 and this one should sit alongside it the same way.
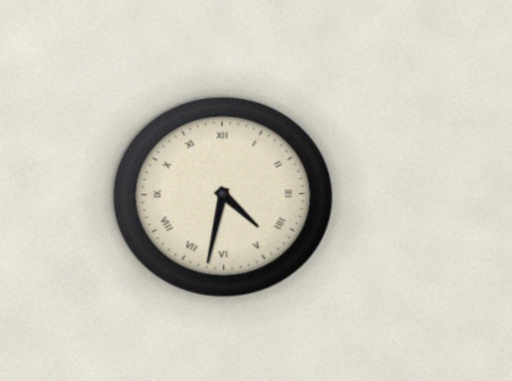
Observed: 4:32
